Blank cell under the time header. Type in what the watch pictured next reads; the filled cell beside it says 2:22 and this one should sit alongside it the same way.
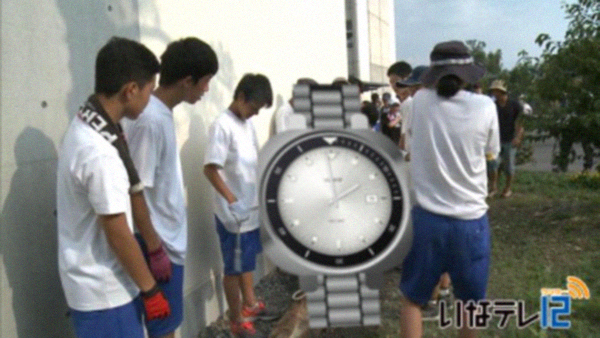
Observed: 1:59
